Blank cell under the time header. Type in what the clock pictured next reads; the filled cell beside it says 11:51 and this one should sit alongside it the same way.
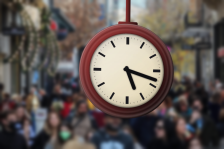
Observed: 5:18
